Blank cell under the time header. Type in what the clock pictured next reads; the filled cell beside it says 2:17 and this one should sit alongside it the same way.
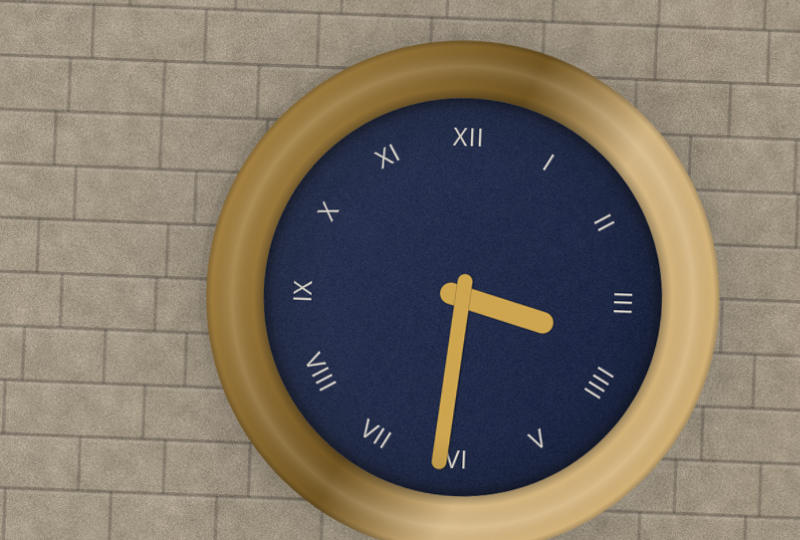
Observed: 3:31
